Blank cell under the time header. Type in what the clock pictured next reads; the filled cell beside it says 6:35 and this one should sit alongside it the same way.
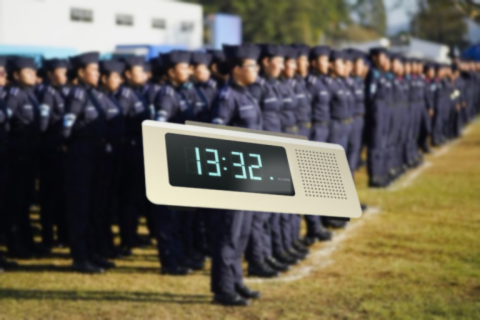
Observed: 13:32
